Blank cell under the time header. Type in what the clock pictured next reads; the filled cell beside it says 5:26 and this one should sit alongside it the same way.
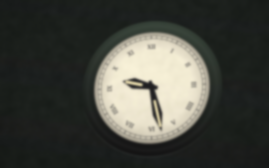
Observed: 9:28
